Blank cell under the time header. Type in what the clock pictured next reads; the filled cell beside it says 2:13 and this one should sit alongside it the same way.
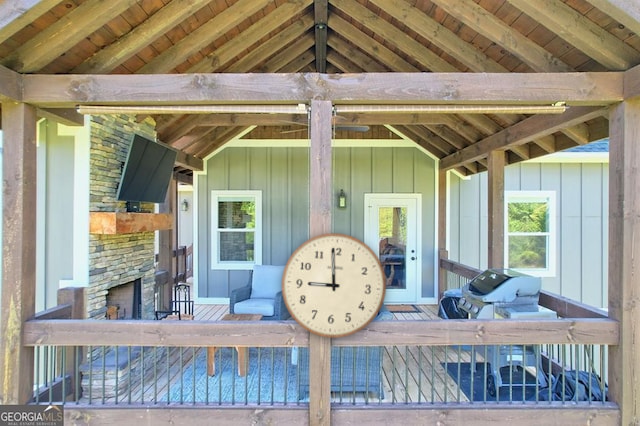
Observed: 8:59
